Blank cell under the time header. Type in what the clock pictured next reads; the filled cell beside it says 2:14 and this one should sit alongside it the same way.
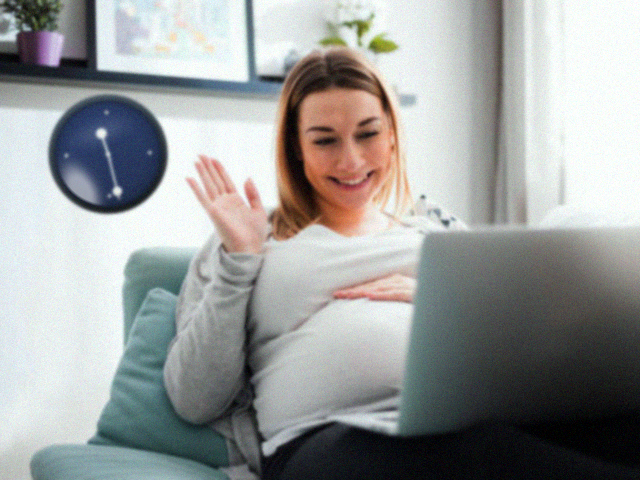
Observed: 11:28
